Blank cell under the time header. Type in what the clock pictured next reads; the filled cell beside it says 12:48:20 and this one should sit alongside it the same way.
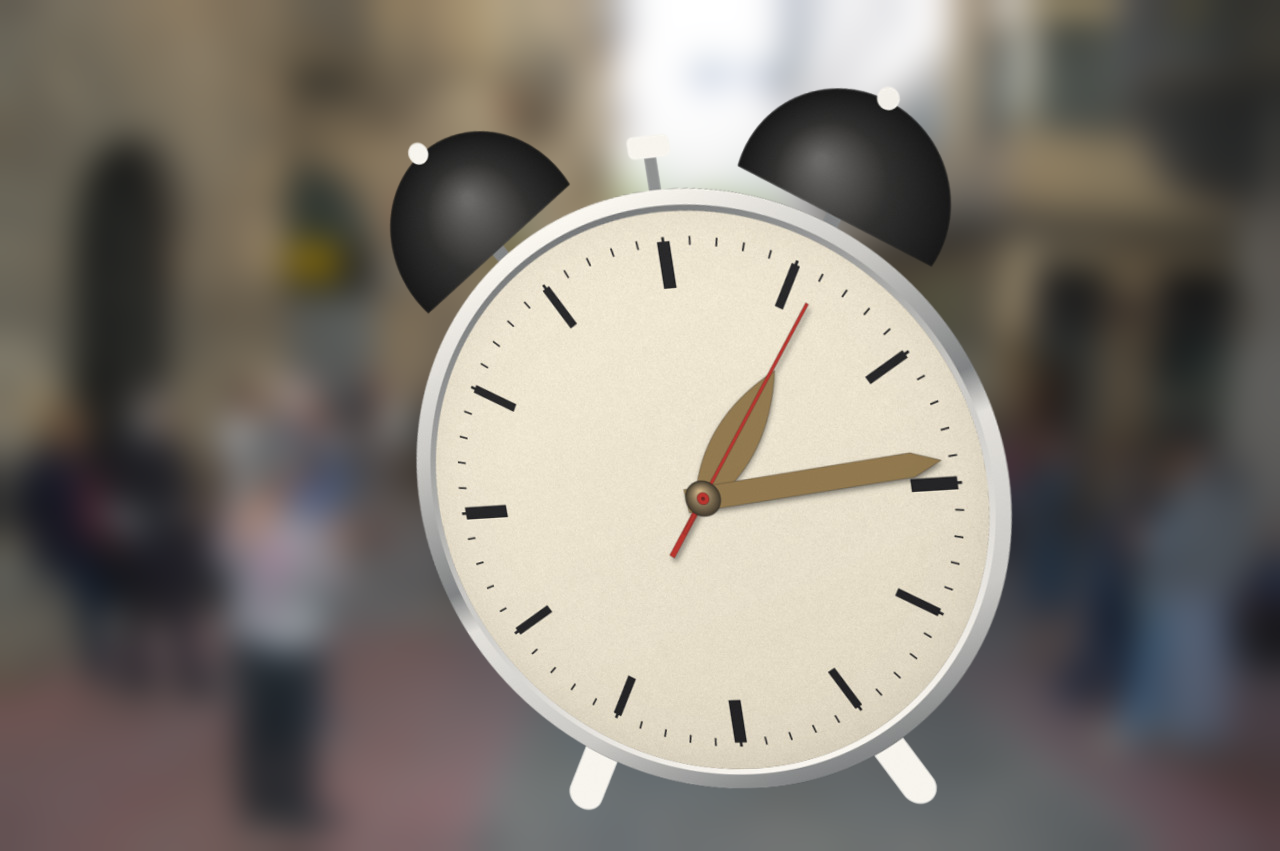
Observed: 1:14:06
